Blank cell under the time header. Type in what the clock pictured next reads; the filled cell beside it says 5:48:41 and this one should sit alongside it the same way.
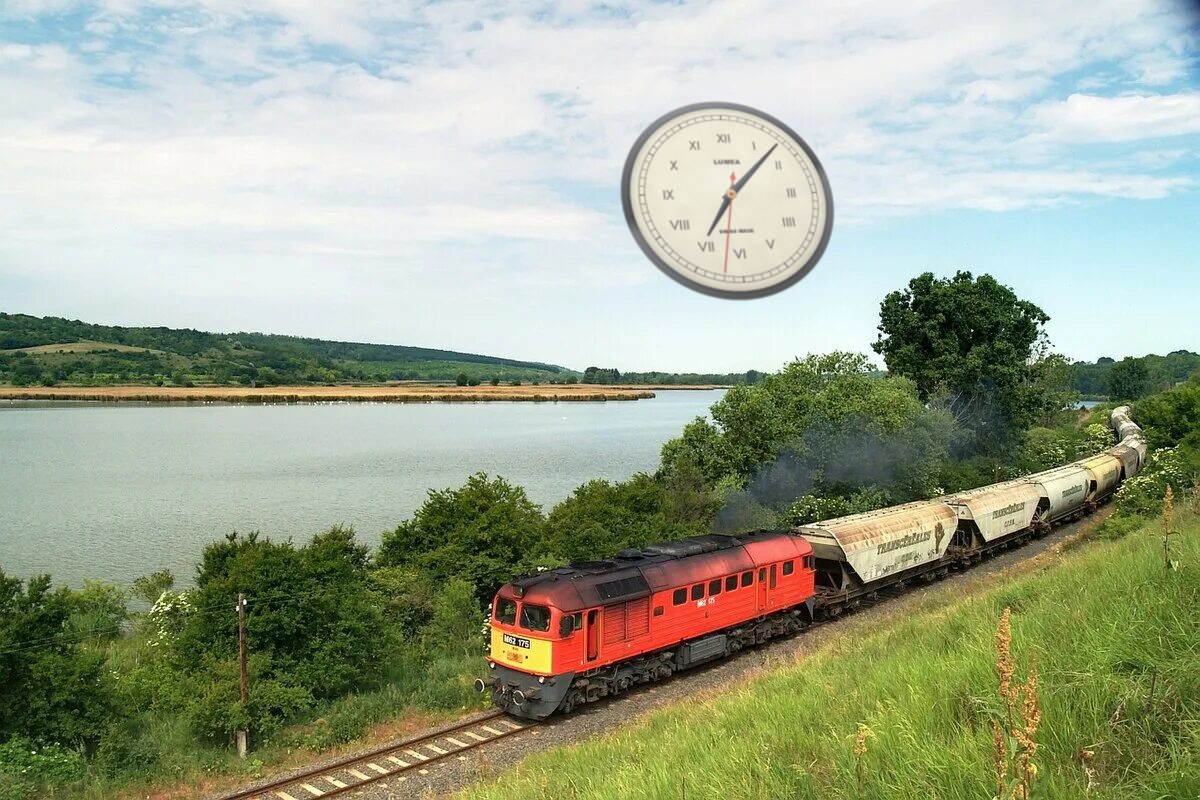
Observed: 7:07:32
